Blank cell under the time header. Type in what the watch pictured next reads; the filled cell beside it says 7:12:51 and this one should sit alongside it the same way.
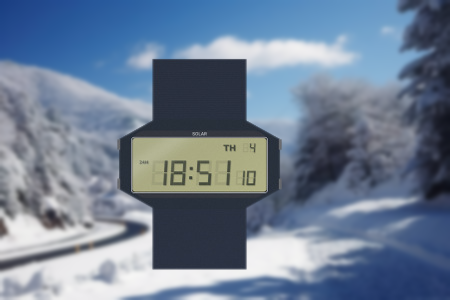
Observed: 18:51:10
